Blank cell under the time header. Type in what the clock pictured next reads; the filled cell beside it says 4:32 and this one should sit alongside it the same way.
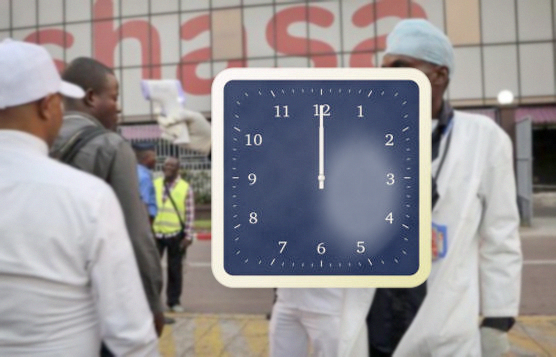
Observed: 12:00
